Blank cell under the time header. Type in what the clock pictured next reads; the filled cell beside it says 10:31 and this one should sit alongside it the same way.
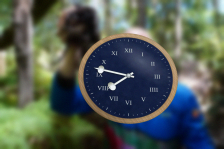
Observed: 7:47
